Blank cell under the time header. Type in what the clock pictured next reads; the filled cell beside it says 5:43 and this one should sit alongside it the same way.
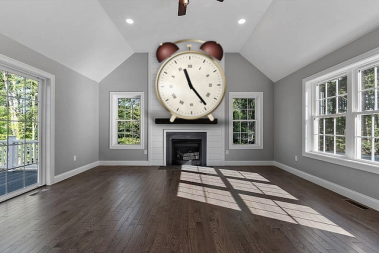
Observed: 11:24
